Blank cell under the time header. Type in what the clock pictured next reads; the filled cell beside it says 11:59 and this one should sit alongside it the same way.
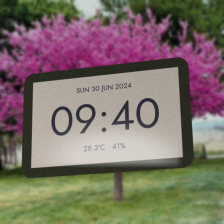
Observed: 9:40
